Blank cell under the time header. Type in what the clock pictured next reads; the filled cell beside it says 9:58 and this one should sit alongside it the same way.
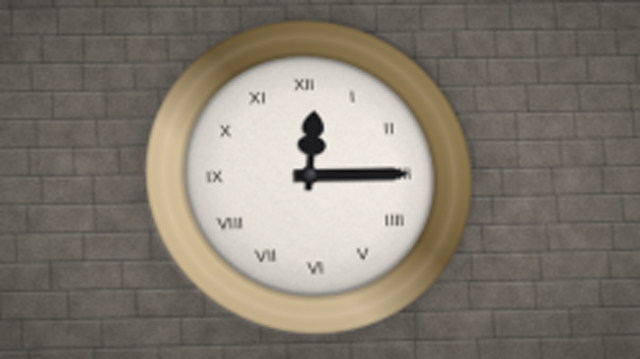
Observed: 12:15
